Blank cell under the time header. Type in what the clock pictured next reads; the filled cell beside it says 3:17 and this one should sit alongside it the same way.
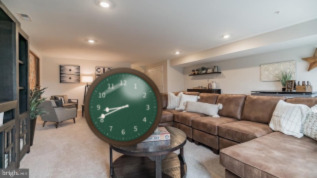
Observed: 8:41
